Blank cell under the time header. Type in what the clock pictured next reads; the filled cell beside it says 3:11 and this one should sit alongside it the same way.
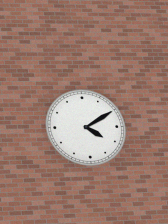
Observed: 4:10
